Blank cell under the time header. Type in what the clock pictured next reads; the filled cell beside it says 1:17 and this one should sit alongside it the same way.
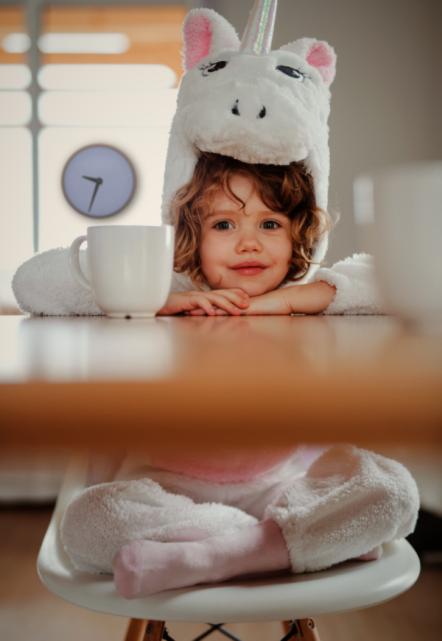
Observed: 9:33
